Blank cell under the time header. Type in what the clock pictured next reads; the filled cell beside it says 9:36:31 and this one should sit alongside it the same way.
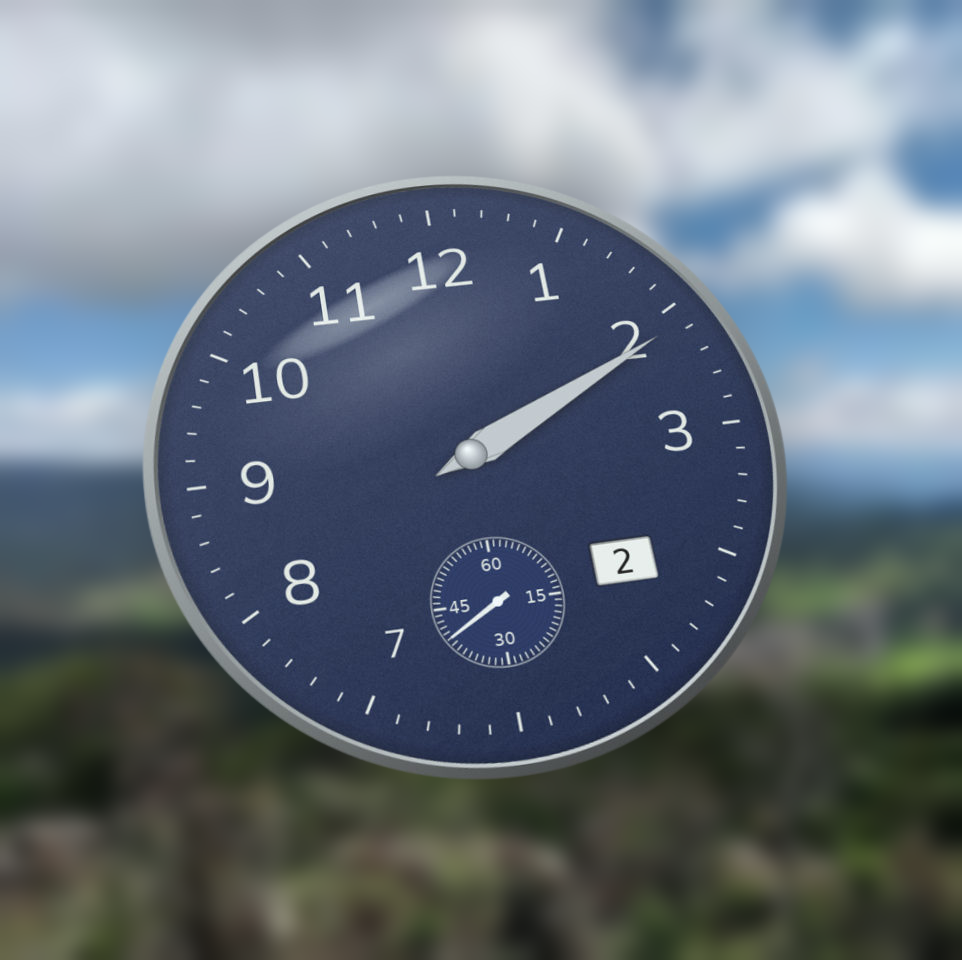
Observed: 2:10:40
